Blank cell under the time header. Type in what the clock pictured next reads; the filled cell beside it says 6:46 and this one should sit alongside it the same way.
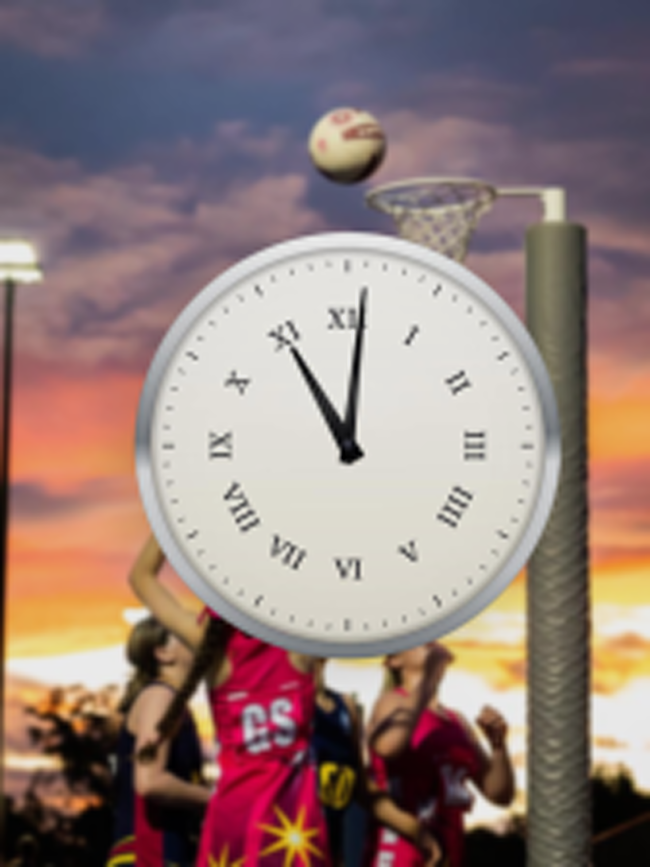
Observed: 11:01
